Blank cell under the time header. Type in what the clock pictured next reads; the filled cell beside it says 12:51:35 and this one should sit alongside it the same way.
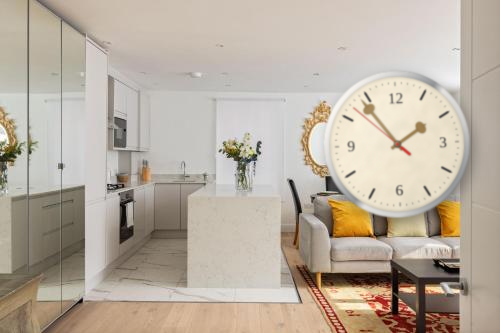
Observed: 1:53:52
